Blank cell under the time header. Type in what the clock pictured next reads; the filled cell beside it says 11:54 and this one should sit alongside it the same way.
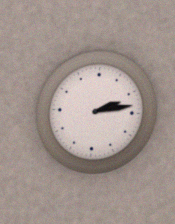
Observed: 2:13
